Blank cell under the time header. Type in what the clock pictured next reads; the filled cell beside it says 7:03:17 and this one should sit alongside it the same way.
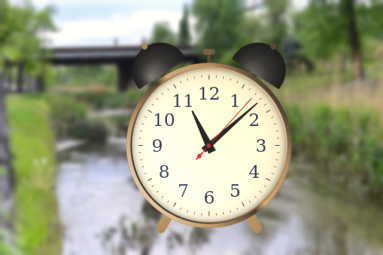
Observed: 11:08:07
